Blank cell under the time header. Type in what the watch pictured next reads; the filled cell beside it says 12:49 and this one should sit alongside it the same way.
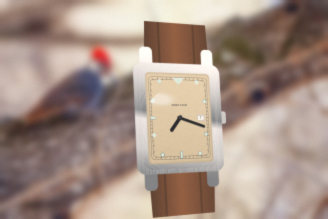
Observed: 7:18
